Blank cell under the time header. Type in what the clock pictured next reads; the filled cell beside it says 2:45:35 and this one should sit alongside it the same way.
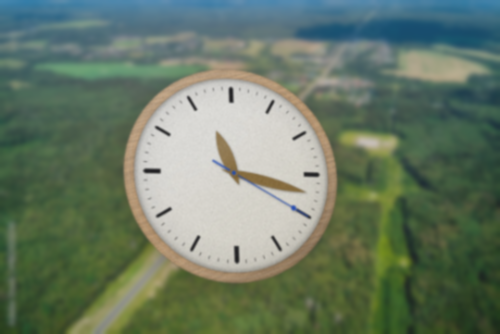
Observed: 11:17:20
